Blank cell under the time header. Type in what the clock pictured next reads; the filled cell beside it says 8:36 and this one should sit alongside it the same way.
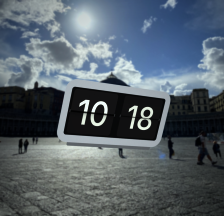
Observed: 10:18
